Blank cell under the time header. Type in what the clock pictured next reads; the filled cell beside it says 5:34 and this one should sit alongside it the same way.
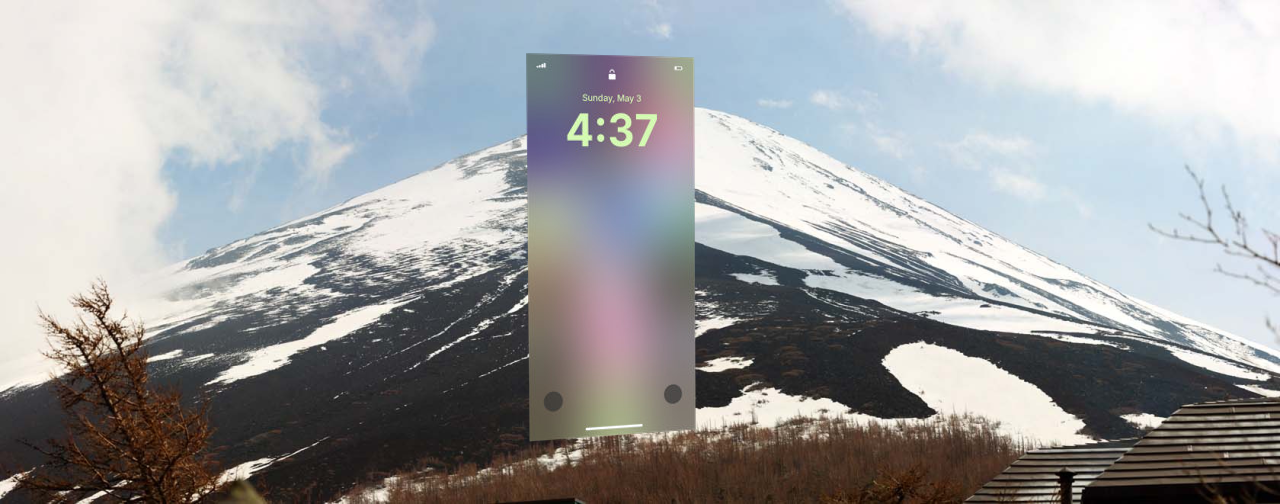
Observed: 4:37
